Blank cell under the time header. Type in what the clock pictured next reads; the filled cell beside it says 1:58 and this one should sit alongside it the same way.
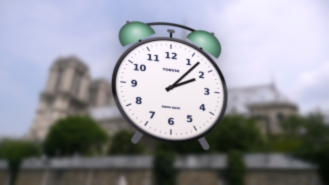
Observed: 2:07
